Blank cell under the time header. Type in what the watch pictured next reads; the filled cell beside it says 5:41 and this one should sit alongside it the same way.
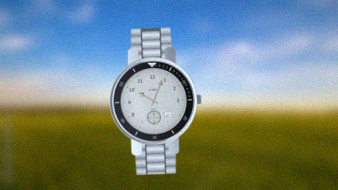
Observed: 10:04
